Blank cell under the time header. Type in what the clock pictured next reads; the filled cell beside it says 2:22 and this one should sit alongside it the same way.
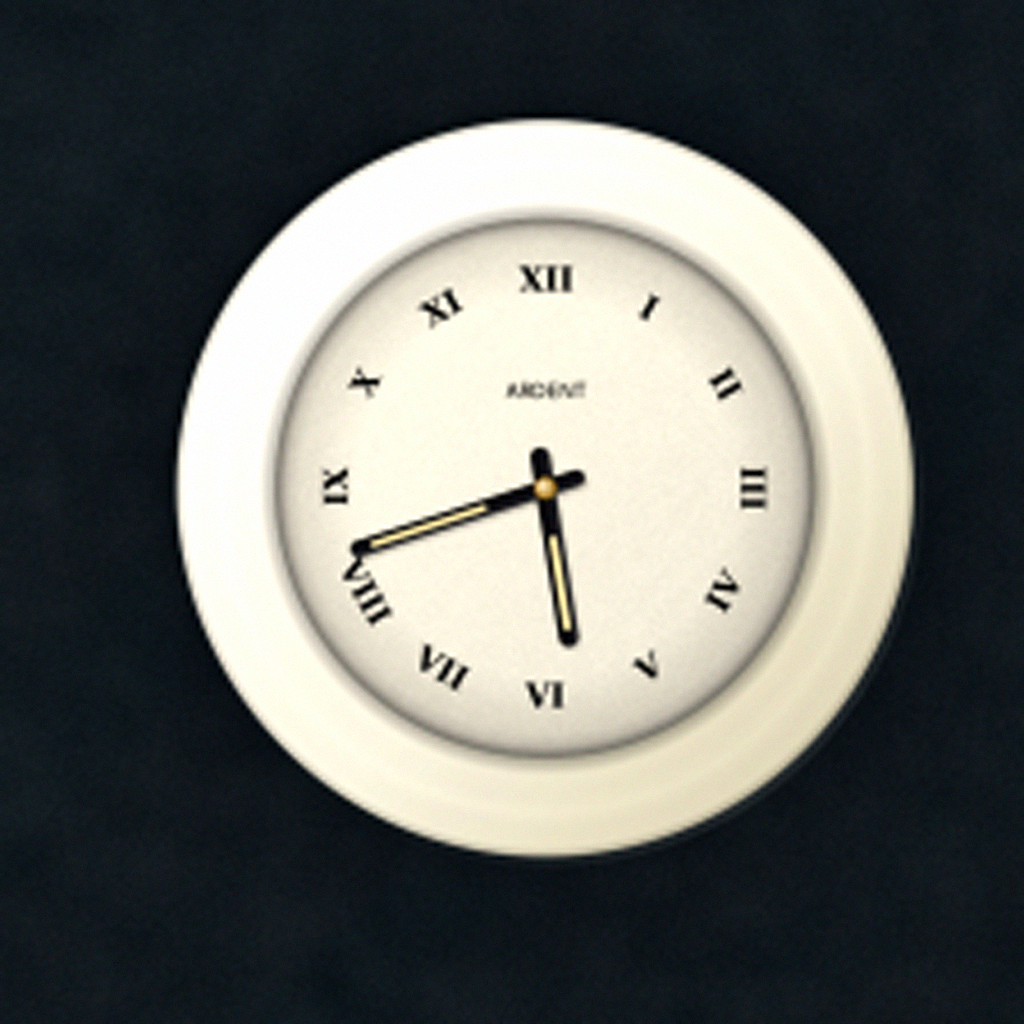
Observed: 5:42
